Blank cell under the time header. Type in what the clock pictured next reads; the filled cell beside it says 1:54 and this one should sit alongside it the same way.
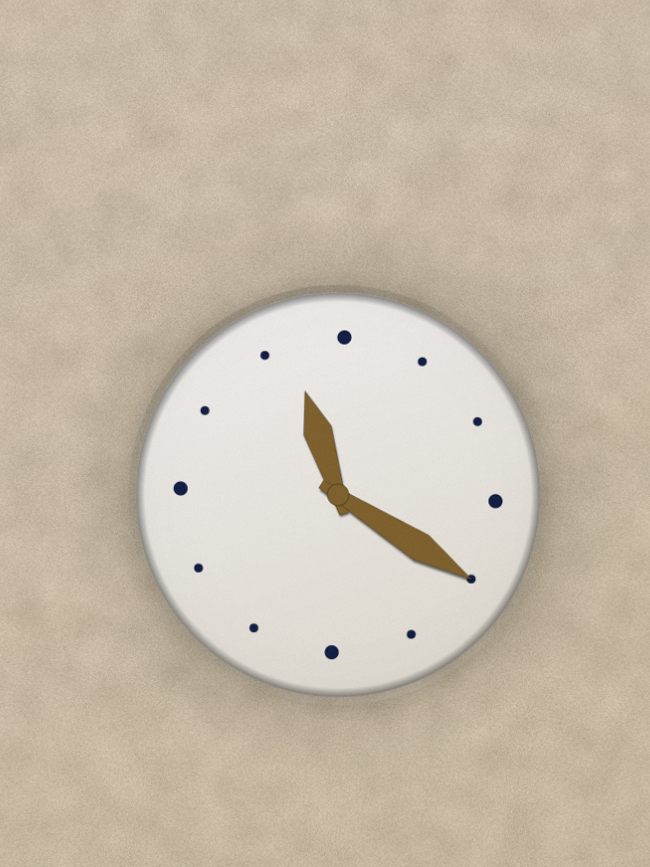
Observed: 11:20
